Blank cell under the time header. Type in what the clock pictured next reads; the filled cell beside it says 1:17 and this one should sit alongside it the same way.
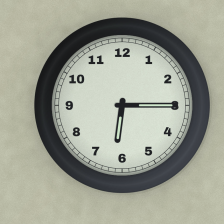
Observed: 6:15
